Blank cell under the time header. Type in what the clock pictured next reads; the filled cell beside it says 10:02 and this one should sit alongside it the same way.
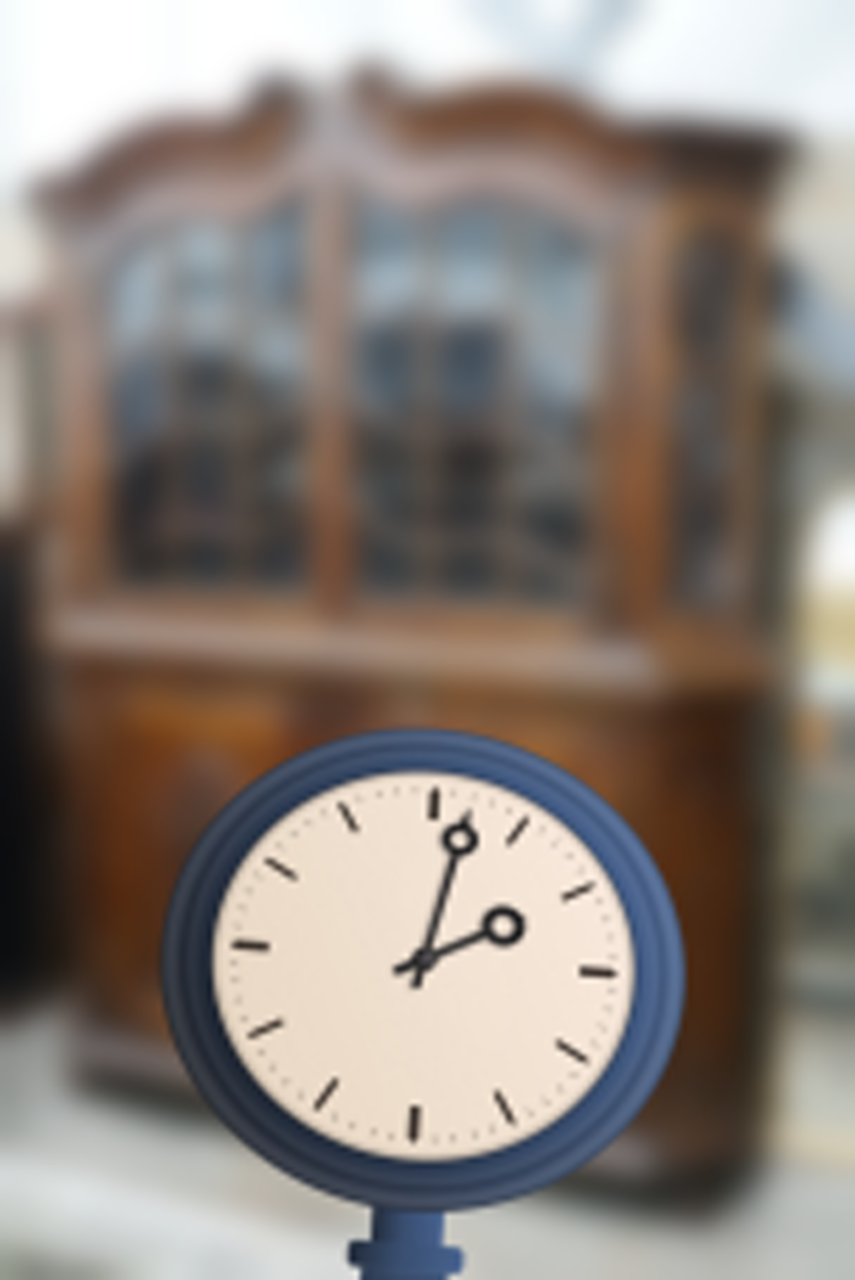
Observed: 2:02
